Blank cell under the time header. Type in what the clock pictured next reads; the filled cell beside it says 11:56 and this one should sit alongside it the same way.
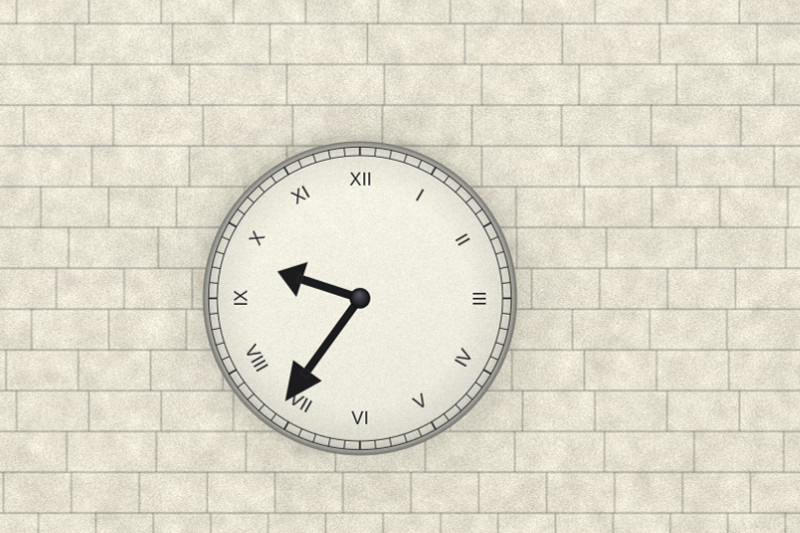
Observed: 9:36
